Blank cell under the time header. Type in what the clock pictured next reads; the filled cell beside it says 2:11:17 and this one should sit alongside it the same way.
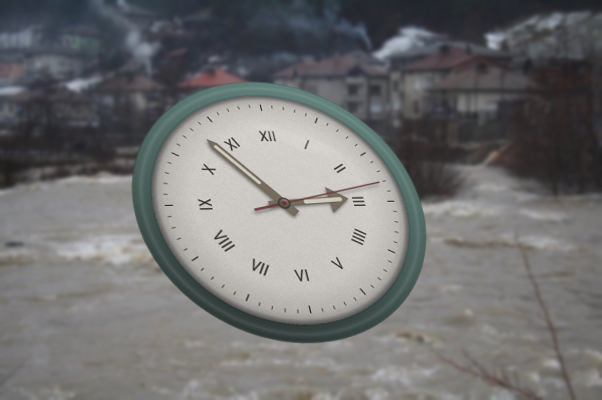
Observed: 2:53:13
